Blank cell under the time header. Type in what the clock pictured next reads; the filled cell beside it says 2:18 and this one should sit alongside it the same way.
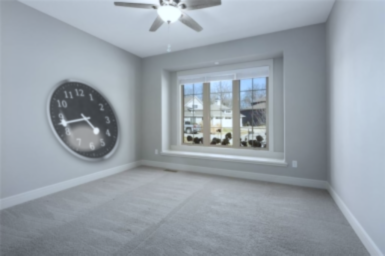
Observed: 4:43
